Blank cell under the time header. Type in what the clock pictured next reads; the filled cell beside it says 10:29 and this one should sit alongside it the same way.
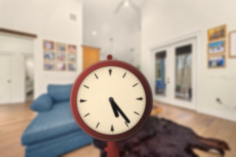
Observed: 5:24
